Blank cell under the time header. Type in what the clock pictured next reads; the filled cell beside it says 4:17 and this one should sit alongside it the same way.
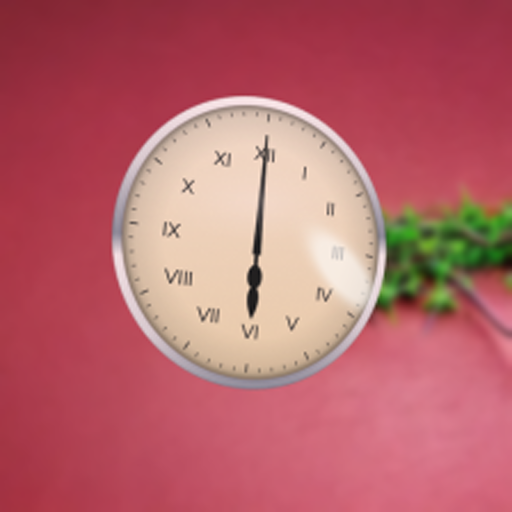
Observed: 6:00
